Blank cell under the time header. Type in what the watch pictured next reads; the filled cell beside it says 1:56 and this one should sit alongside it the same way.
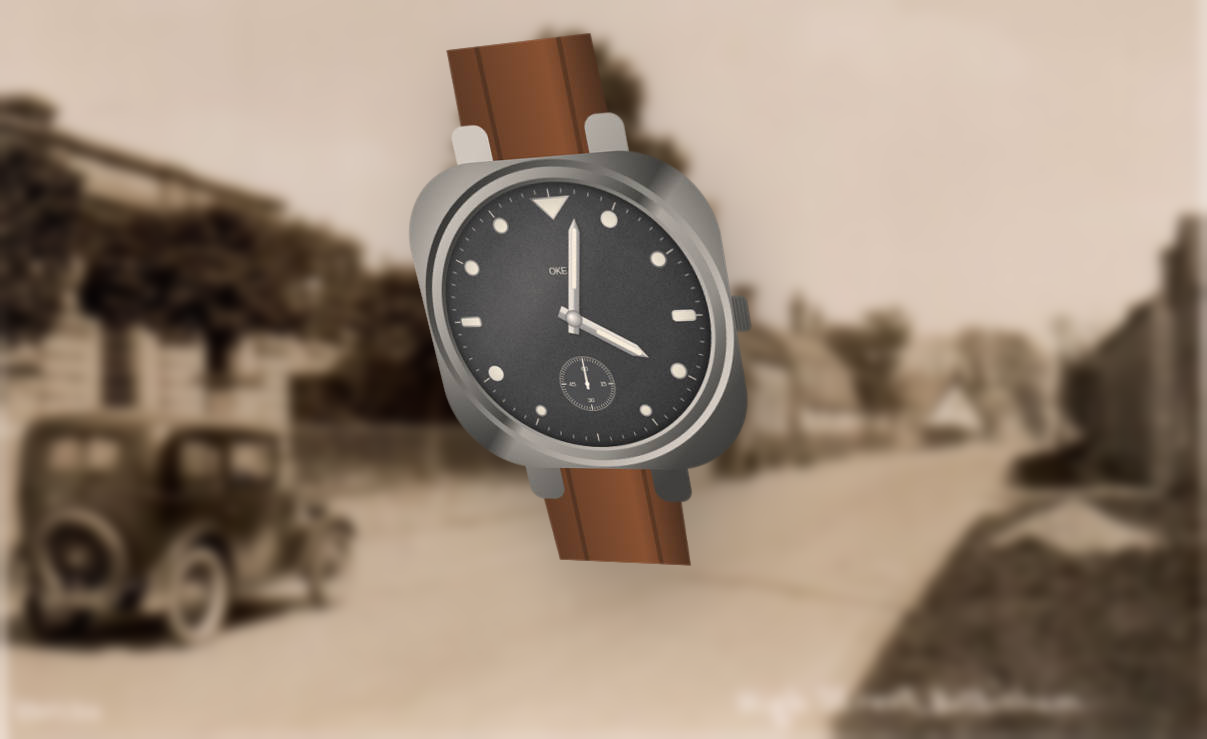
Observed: 4:02
